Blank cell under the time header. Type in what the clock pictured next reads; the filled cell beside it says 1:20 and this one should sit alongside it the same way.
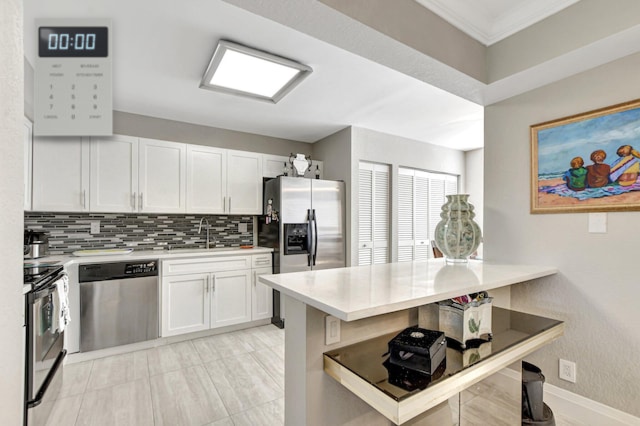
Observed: 0:00
